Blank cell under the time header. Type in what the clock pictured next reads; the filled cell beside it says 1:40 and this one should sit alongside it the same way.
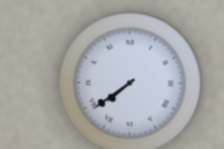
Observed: 7:39
